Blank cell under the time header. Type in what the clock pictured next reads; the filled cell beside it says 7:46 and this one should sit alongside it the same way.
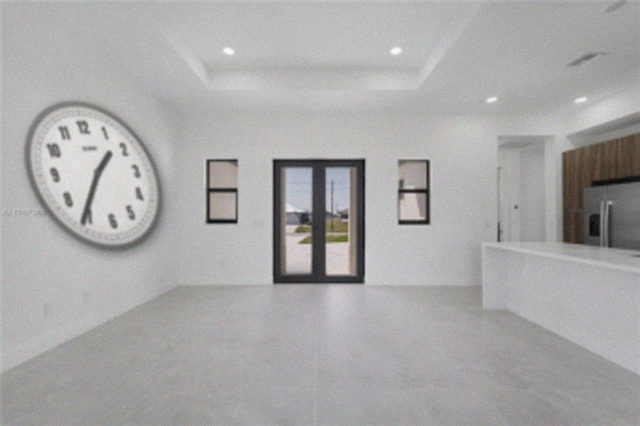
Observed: 1:36
